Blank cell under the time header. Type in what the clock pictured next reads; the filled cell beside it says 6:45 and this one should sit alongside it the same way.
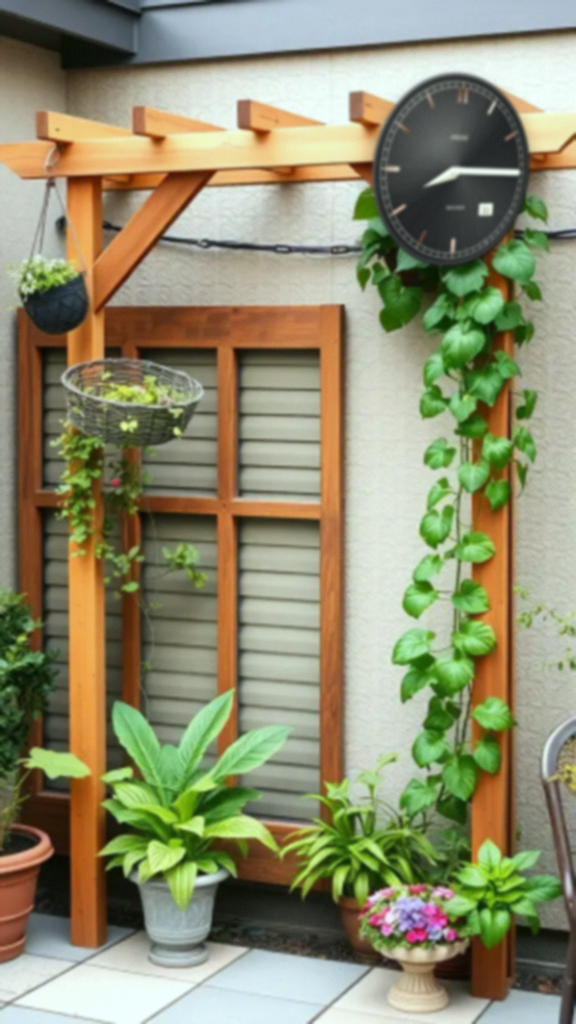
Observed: 8:15
